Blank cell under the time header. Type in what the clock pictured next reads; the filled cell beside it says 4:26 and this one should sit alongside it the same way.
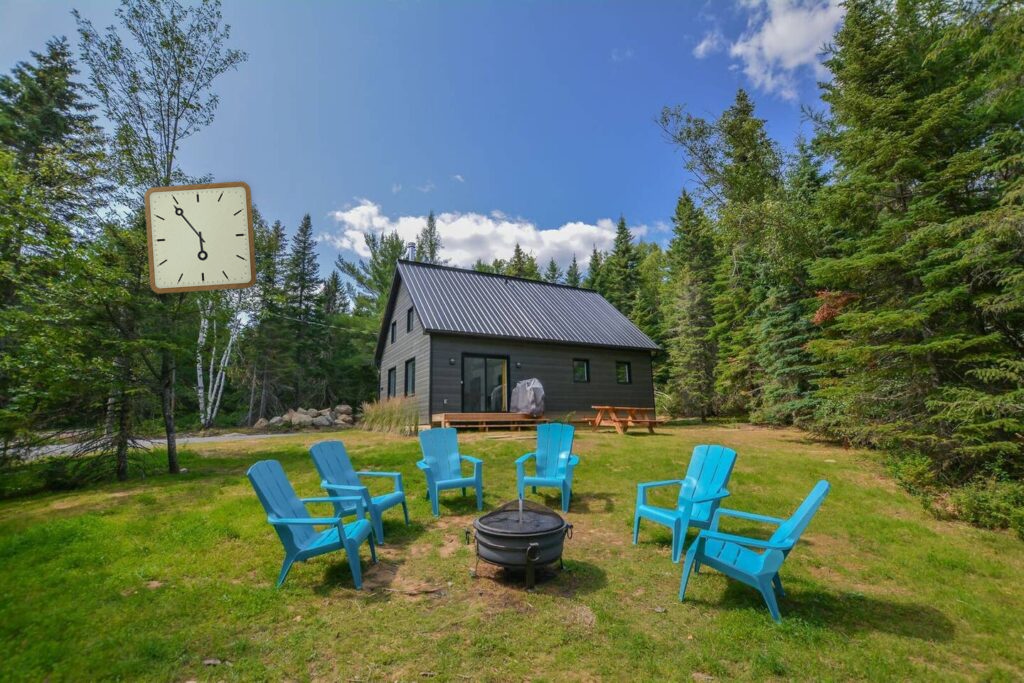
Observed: 5:54
